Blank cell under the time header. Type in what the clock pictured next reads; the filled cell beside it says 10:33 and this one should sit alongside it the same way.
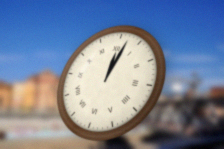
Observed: 12:02
